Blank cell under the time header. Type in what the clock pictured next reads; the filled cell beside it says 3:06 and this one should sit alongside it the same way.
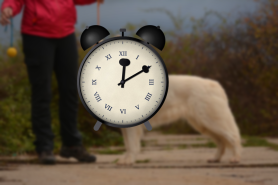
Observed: 12:10
